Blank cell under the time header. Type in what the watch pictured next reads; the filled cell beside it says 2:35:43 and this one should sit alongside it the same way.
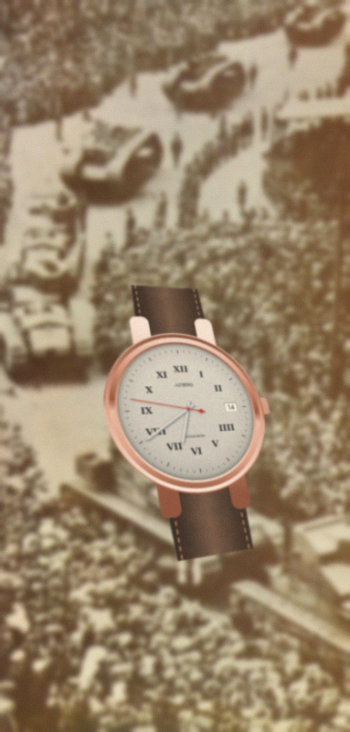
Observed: 6:39:47
